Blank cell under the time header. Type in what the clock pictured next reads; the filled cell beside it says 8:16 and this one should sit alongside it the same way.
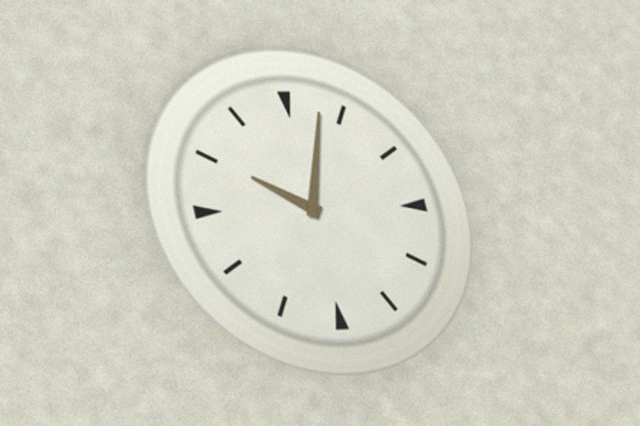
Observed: 10:03
